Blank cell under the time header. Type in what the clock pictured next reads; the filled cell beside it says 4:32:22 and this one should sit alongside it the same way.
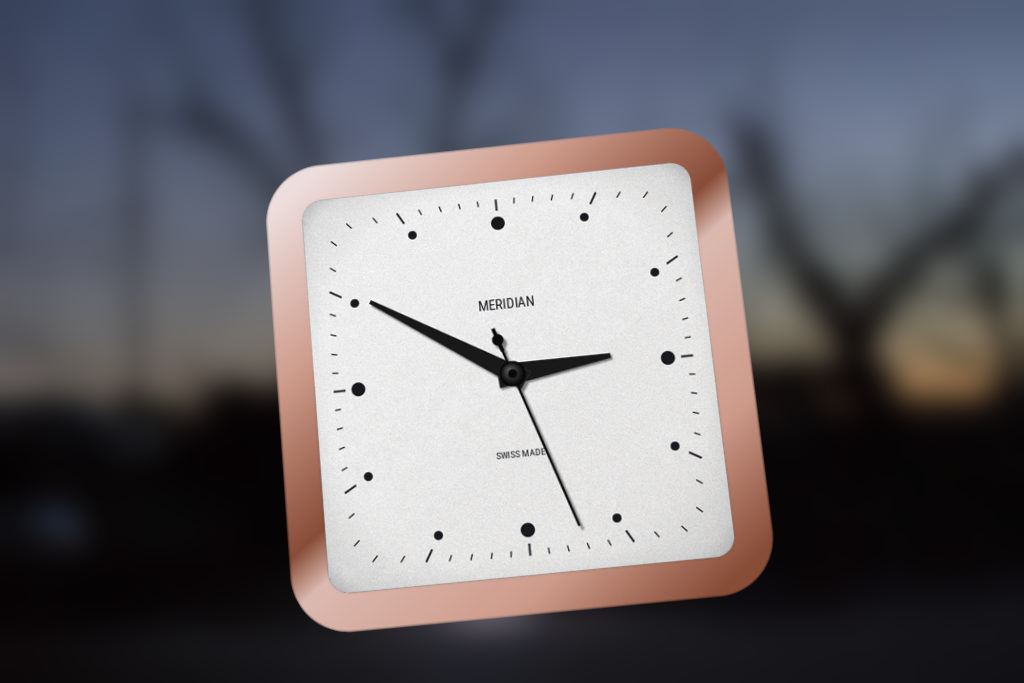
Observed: 2:50:27
